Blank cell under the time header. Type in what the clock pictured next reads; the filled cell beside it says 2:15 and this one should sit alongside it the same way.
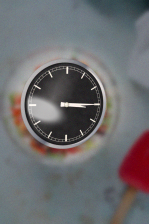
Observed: 3:15
